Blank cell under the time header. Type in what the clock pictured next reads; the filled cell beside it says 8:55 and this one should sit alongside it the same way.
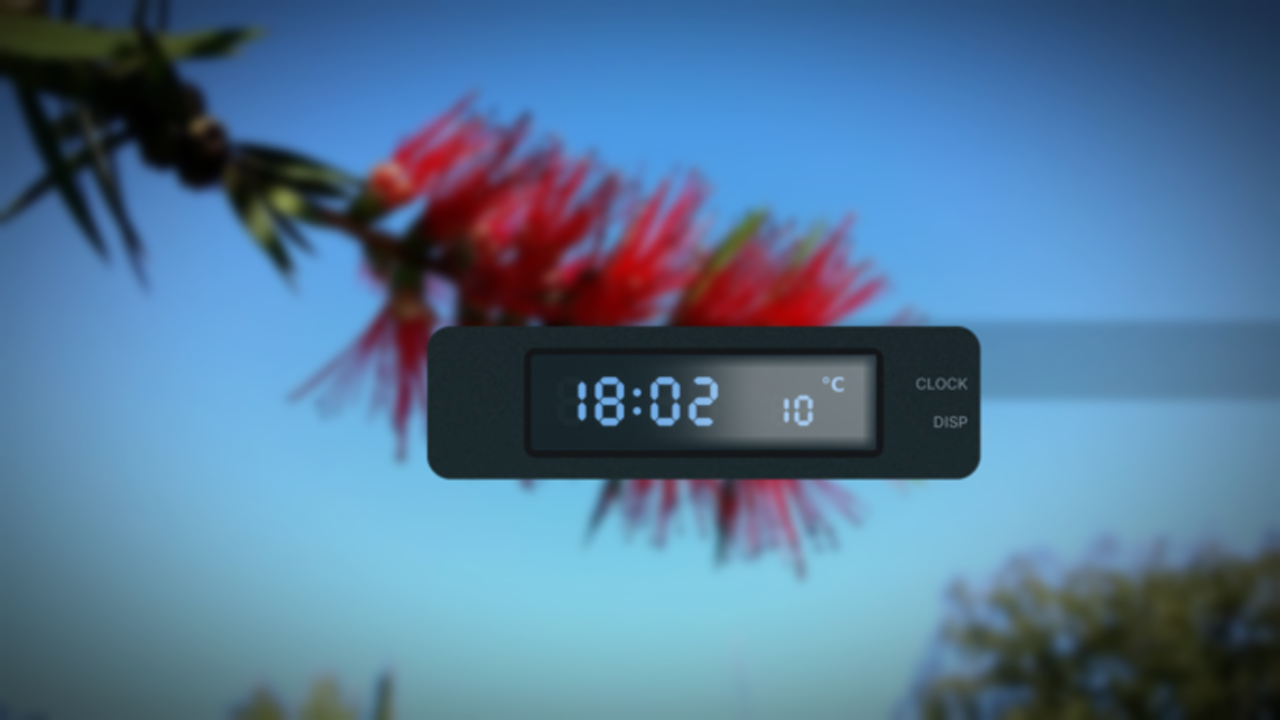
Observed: 18:02
